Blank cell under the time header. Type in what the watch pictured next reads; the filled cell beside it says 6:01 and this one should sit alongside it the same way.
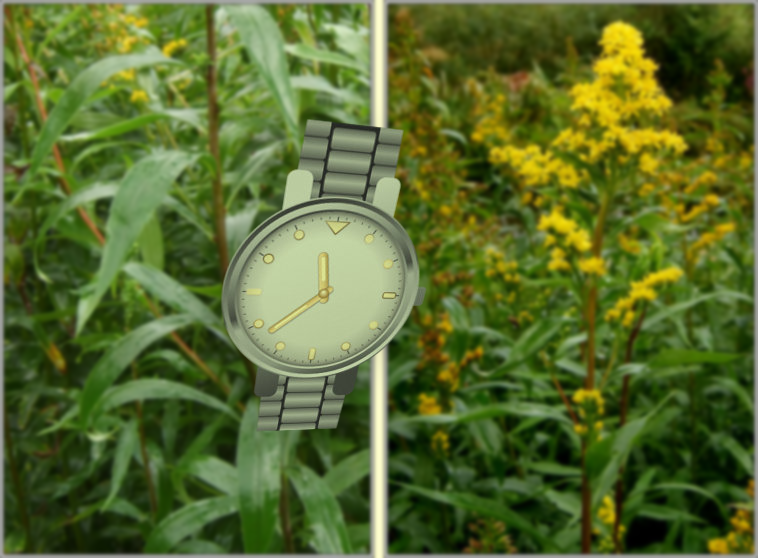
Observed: 11:38
